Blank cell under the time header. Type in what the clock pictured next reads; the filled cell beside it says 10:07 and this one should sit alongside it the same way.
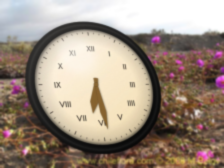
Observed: 6:29
